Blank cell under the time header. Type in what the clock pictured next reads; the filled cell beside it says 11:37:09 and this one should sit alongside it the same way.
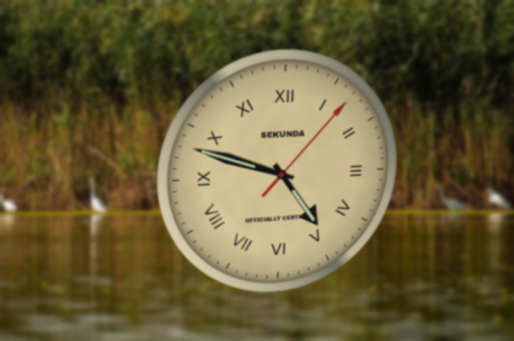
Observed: 4:48:07
